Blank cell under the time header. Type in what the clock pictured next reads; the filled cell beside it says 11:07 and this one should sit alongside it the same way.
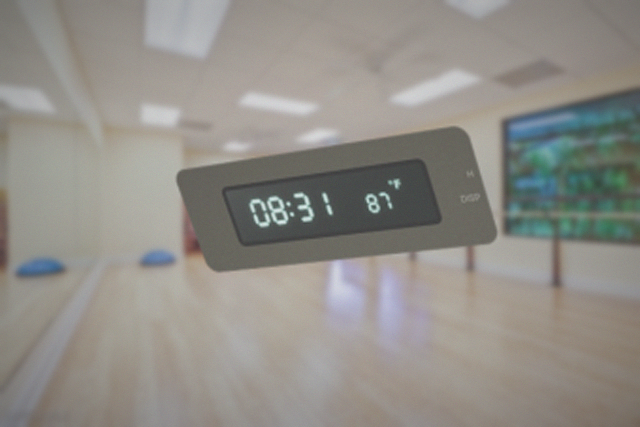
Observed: 8:31
